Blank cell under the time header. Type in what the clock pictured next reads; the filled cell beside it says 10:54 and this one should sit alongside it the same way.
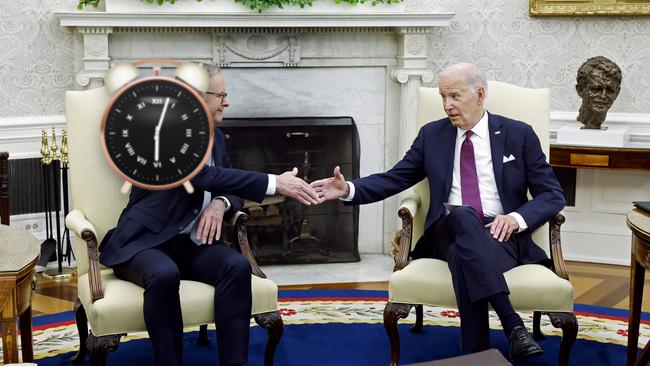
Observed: 6:03
